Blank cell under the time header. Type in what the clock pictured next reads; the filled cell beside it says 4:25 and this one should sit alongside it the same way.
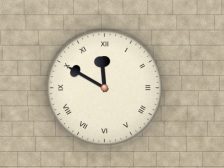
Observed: 11:50
